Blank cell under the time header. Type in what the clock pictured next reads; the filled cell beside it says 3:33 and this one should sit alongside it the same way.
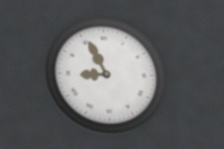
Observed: 8:56
